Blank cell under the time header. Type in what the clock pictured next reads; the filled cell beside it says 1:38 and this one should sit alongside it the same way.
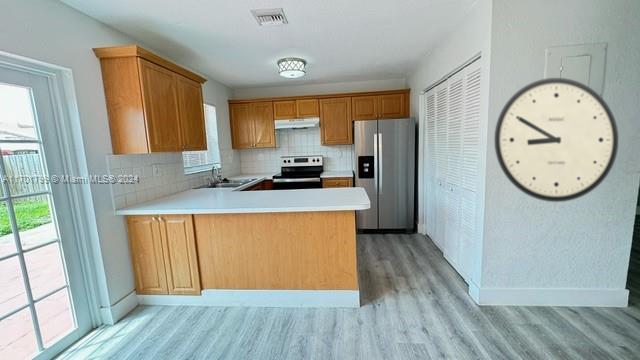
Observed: 8:50
